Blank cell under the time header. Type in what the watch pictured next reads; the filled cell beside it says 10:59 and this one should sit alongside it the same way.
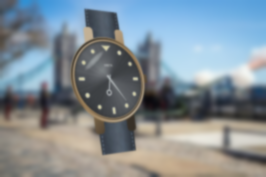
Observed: 6:24
